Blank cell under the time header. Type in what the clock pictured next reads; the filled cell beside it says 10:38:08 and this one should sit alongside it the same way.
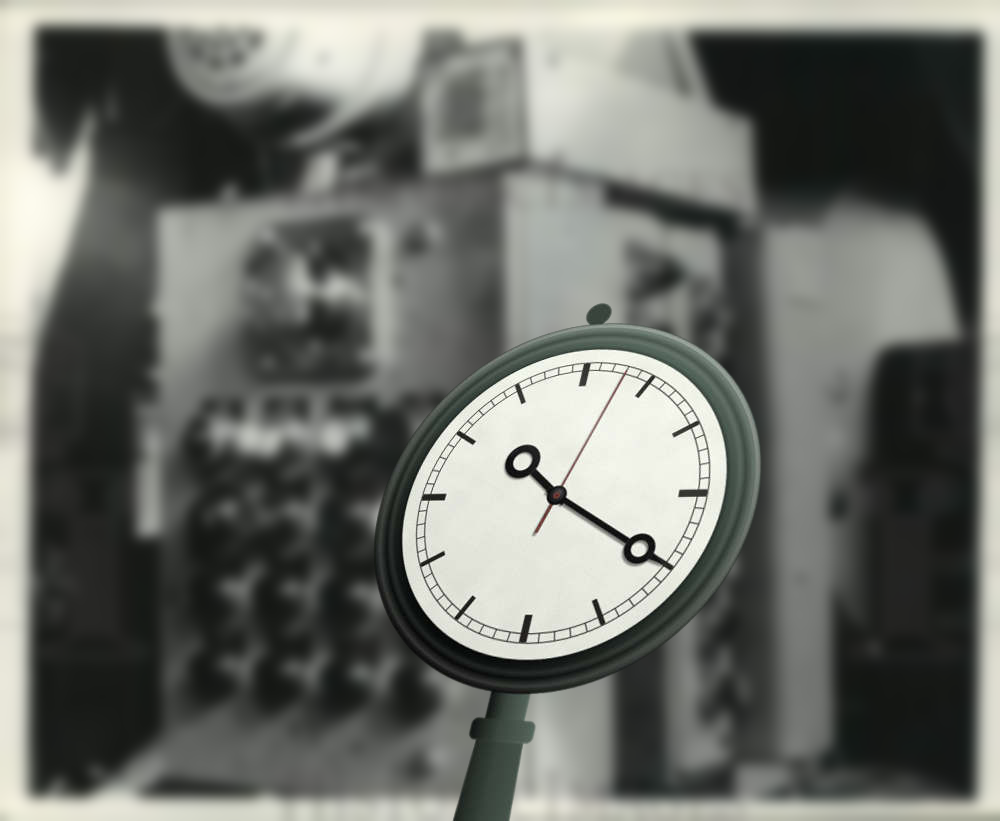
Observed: 10:20:03
